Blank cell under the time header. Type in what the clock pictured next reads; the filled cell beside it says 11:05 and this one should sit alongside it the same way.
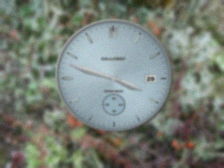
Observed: 3:48
